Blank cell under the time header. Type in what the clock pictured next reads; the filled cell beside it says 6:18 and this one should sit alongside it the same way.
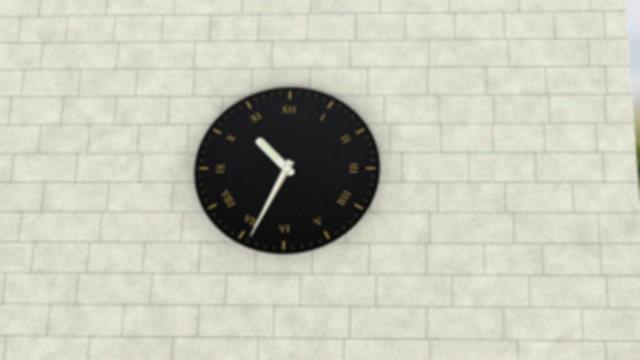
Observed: 10:34
